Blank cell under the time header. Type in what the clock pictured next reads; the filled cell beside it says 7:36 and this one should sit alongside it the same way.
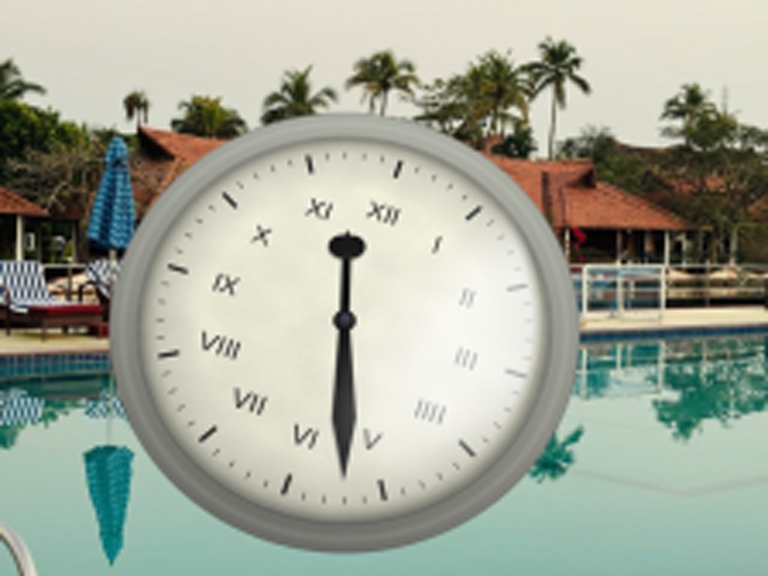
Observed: 11:27
